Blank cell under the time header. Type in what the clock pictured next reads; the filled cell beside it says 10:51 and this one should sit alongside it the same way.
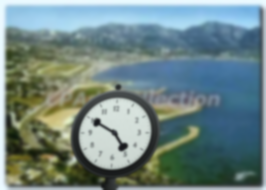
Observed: 4:50
